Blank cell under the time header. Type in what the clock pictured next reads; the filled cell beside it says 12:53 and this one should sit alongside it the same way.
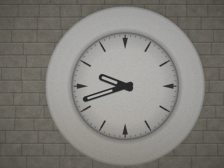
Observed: 9:42
